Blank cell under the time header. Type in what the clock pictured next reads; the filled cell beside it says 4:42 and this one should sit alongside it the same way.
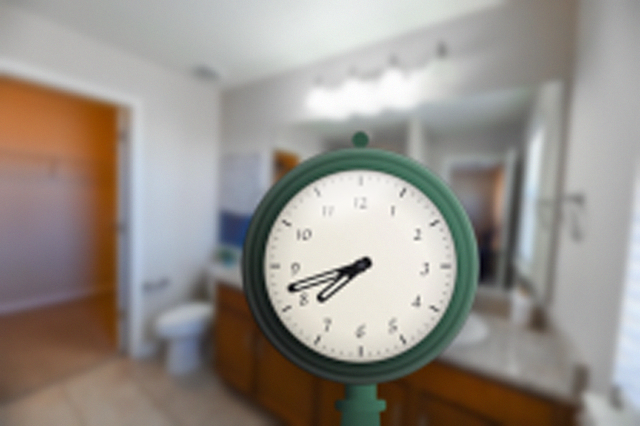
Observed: 7:42
